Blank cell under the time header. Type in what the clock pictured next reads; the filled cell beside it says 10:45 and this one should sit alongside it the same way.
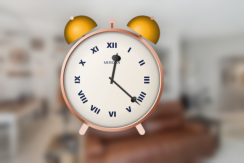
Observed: 12:22
